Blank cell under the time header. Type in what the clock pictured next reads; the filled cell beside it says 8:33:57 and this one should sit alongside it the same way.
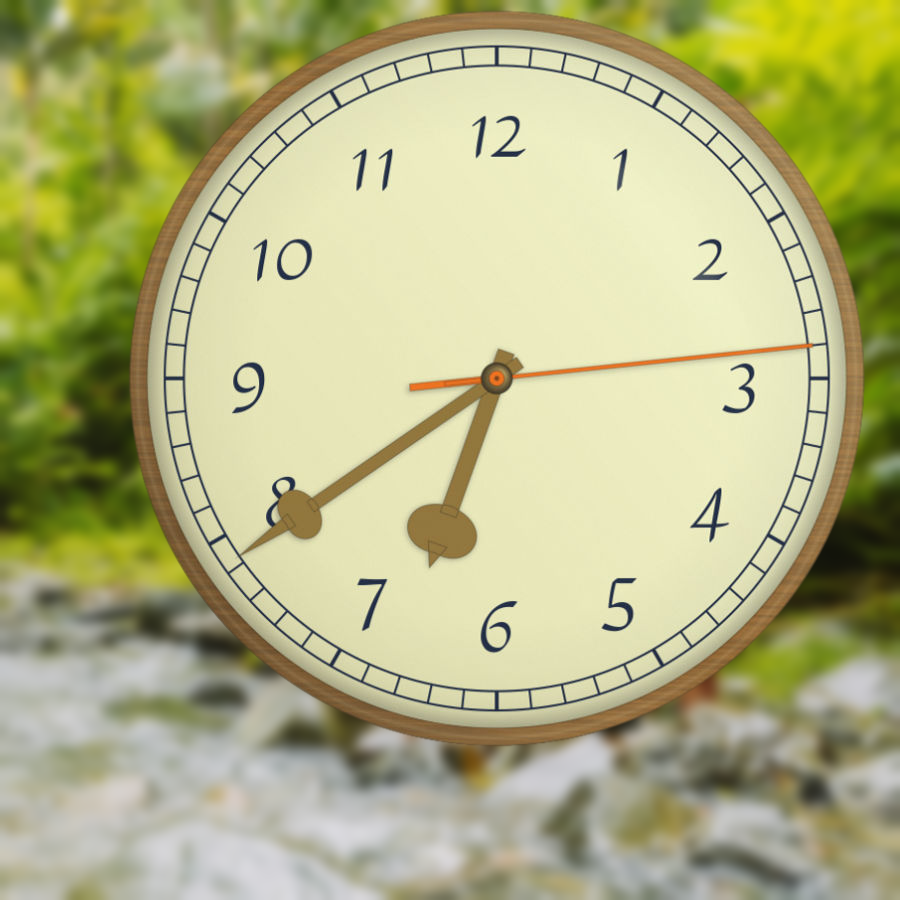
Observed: 6:39:14
